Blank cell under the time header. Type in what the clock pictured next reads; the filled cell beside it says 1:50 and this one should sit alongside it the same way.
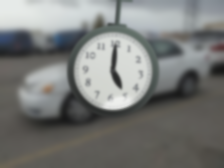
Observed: 5:00
